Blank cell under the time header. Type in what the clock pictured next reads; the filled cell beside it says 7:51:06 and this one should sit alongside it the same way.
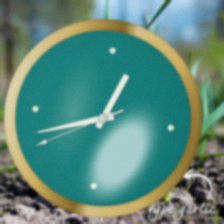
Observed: 12:41:40
